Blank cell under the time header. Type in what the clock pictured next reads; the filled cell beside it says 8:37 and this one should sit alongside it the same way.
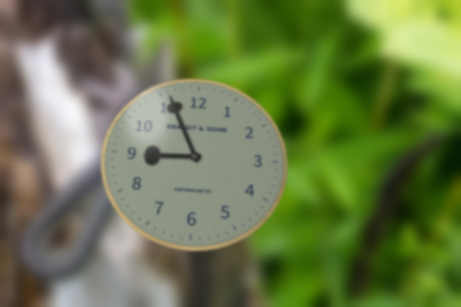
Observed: 8:56
